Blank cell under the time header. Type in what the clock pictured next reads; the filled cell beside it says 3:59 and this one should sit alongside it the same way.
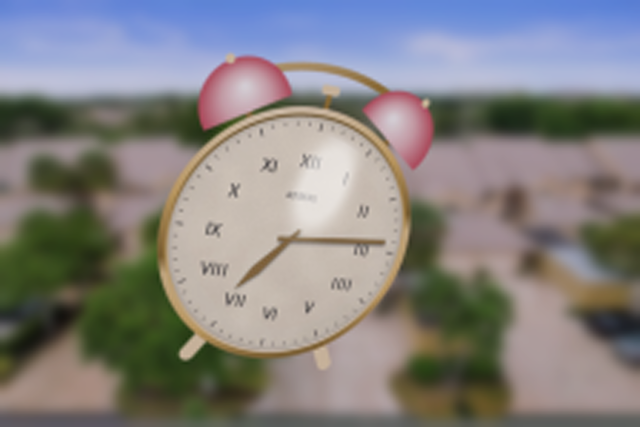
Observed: 7:14
